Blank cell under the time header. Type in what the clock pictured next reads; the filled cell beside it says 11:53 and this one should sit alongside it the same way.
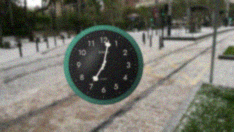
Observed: 7:02
